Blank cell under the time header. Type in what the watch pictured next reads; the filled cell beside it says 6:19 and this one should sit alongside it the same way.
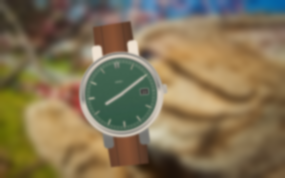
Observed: 8:10
